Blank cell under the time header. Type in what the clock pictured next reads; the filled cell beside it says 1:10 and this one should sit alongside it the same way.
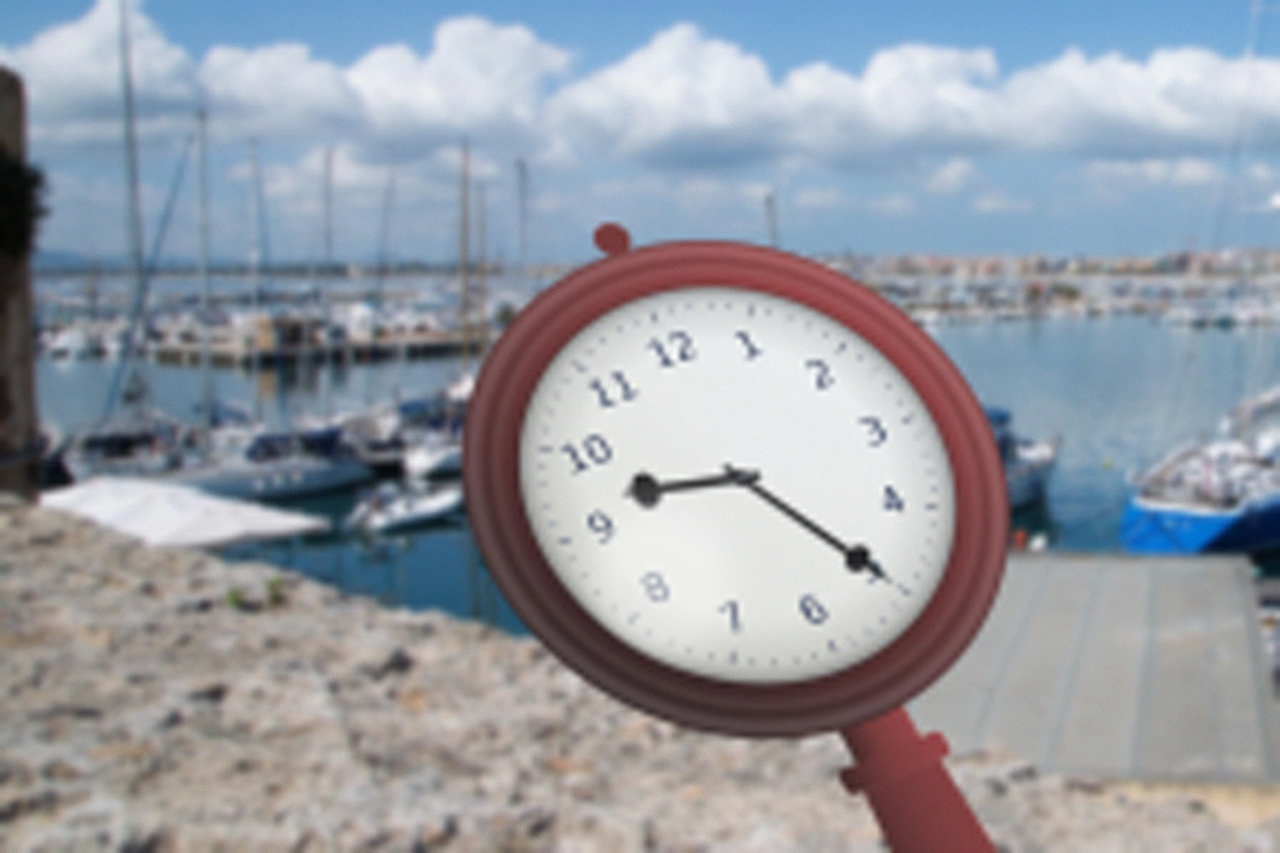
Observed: 9:25
